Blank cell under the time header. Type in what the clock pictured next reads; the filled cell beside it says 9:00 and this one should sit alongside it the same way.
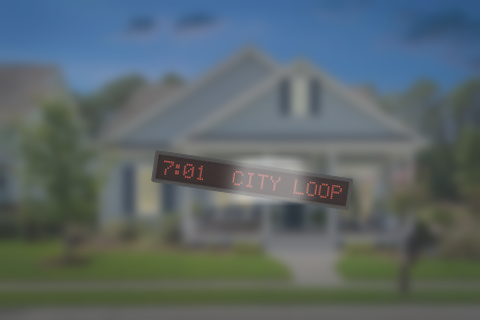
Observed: 7:01
